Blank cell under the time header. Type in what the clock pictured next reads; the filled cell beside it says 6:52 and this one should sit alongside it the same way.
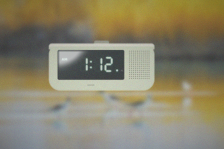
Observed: 1:12
